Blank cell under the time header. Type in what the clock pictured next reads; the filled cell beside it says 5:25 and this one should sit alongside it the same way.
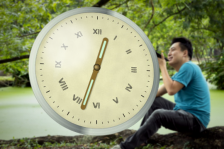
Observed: 12:33
